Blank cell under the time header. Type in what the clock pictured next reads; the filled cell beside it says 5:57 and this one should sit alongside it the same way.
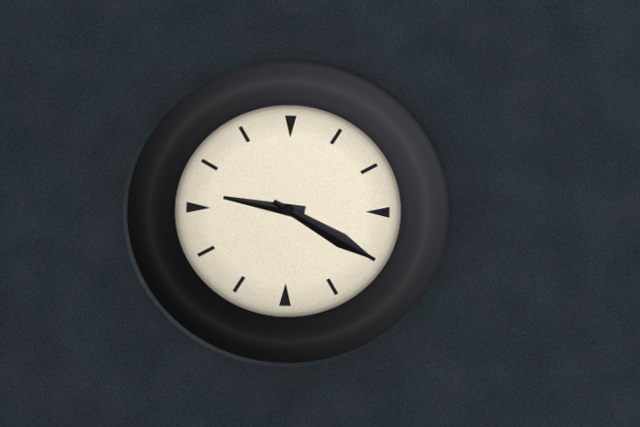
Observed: 9:20
